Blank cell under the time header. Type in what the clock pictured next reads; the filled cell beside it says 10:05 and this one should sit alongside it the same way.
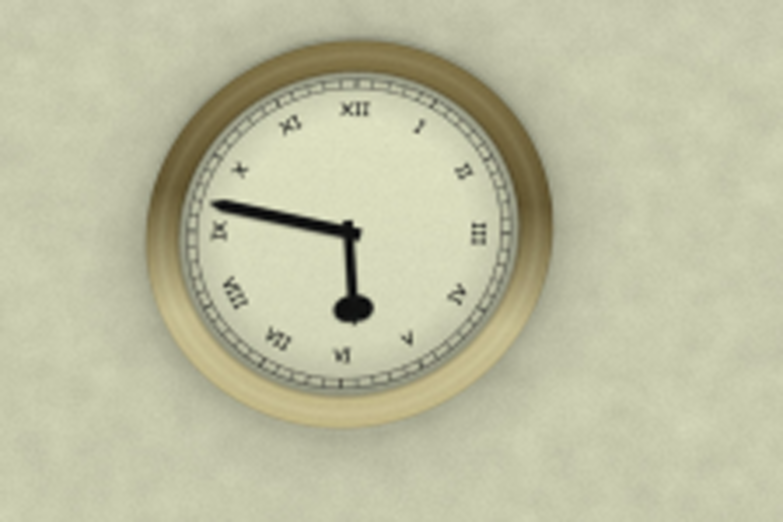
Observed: 5:47
